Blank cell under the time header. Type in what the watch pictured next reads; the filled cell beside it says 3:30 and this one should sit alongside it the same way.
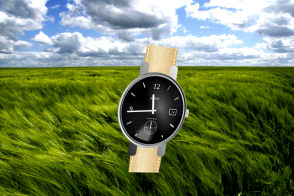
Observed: 11:44
